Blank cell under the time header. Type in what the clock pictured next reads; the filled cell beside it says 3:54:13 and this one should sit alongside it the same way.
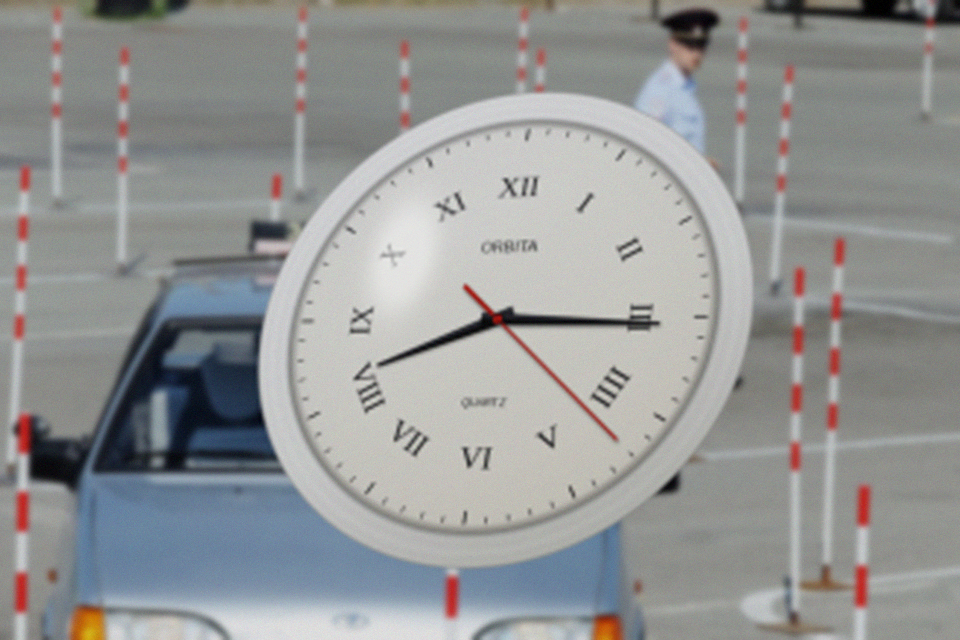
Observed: 8:15:22
